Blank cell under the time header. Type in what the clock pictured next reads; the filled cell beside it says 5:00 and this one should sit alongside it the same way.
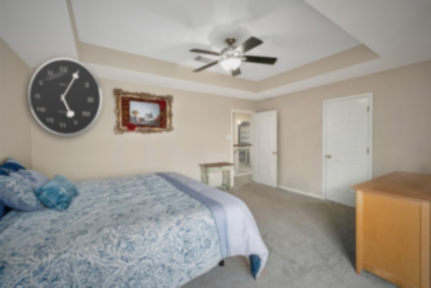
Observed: 5:05
